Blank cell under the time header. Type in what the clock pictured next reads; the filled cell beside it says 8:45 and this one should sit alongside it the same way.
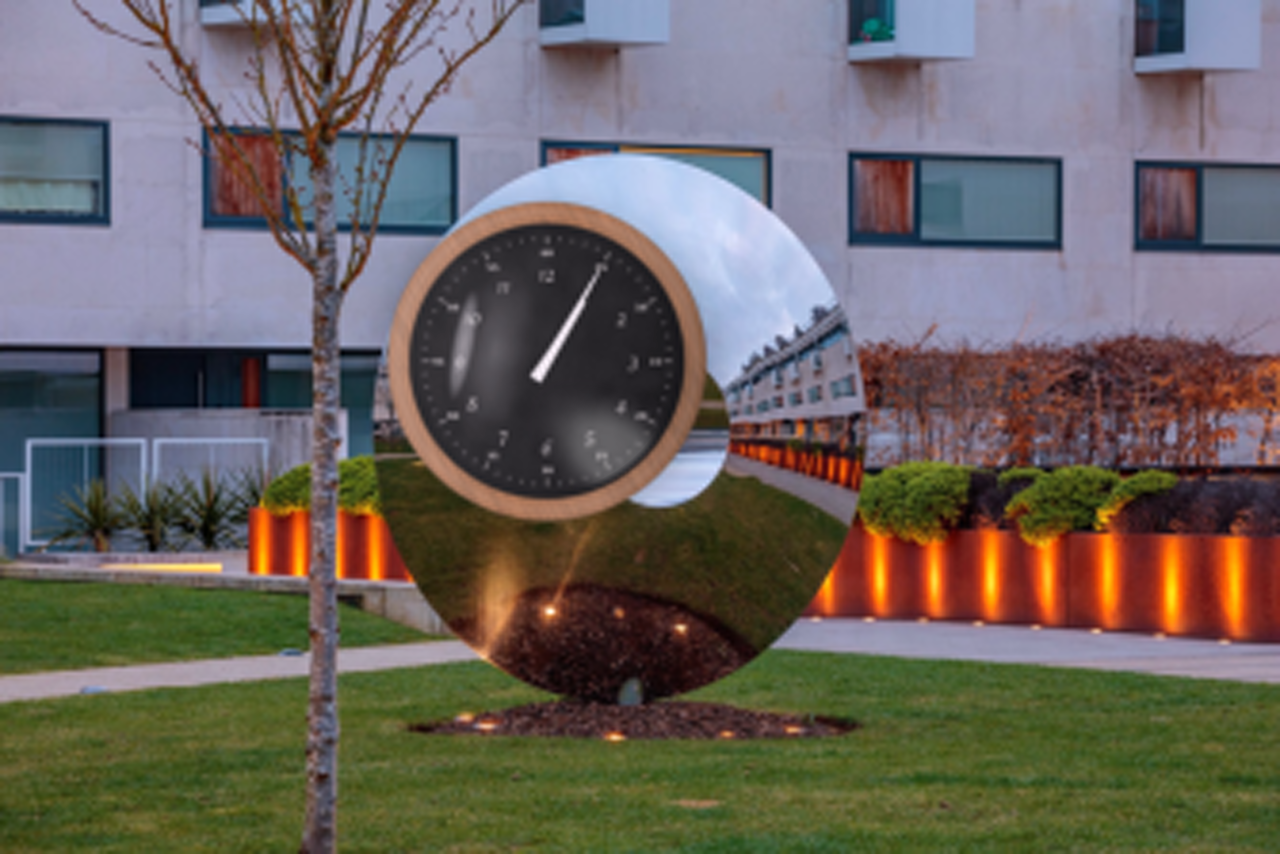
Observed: 1:05
